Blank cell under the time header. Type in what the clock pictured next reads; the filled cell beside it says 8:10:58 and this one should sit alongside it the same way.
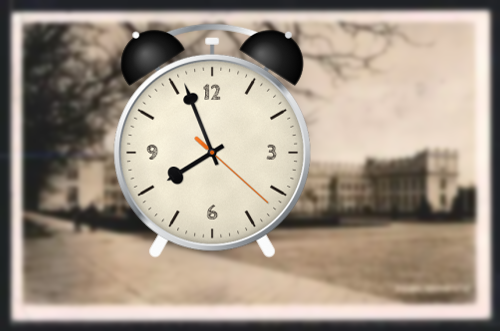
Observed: 7:56:22
